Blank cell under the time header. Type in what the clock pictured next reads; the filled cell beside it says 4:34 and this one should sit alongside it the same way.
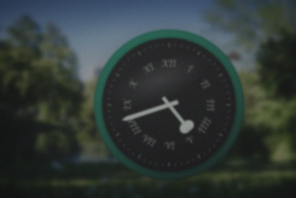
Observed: 4:42
